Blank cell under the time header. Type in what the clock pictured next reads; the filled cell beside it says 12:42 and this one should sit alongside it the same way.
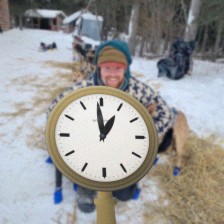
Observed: 12:59
